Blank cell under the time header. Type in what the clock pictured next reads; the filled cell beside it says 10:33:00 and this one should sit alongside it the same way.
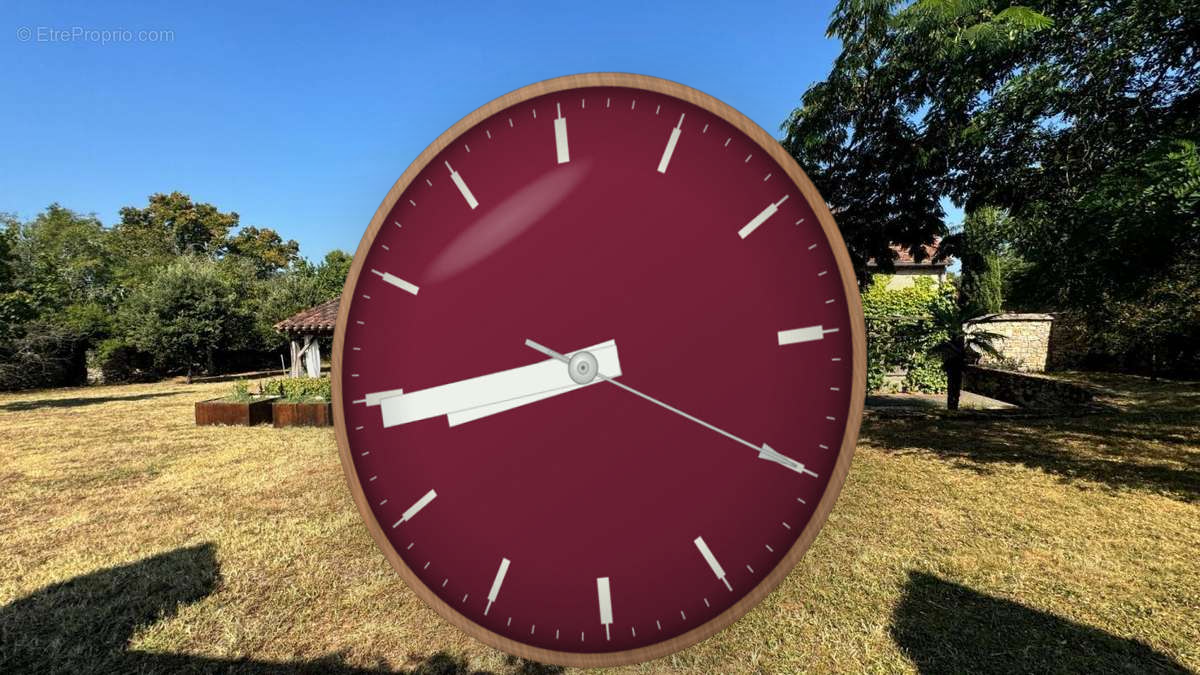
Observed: 8:44:20
